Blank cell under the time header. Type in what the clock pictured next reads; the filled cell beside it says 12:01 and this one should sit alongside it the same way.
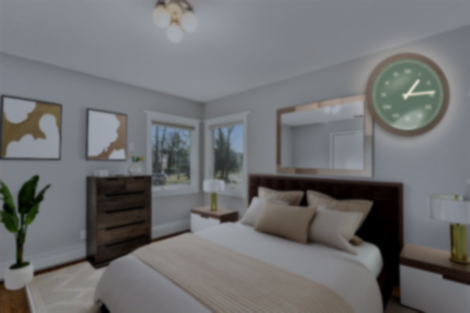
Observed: 1:14
